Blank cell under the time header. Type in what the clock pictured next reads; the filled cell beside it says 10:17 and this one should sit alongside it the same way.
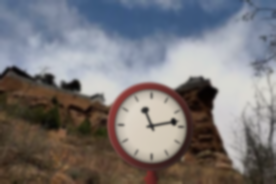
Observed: 11:13
